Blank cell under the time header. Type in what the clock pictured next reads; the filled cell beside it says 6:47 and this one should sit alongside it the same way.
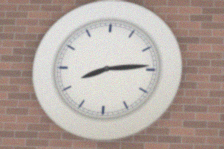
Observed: 8:14
